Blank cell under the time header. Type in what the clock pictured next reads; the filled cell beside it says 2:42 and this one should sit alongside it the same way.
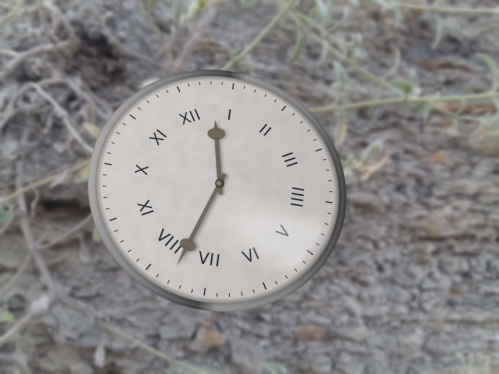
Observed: 12:38
